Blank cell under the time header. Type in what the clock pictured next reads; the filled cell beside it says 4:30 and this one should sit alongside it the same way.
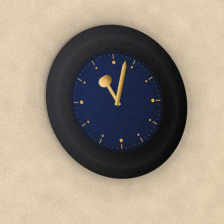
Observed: 11:03
